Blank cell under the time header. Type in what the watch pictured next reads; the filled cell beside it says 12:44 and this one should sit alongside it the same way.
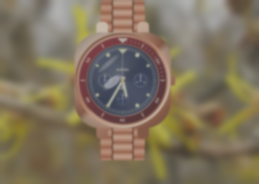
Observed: 5:35
